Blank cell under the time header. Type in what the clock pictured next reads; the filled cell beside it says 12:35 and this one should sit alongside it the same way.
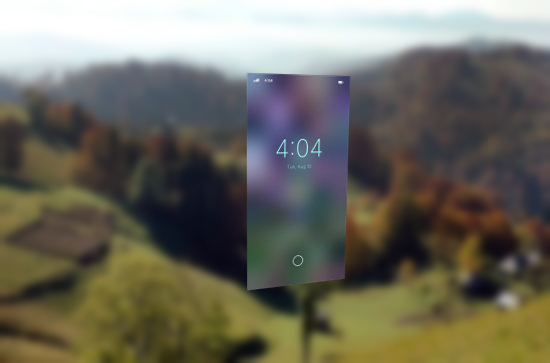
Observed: 4:04
